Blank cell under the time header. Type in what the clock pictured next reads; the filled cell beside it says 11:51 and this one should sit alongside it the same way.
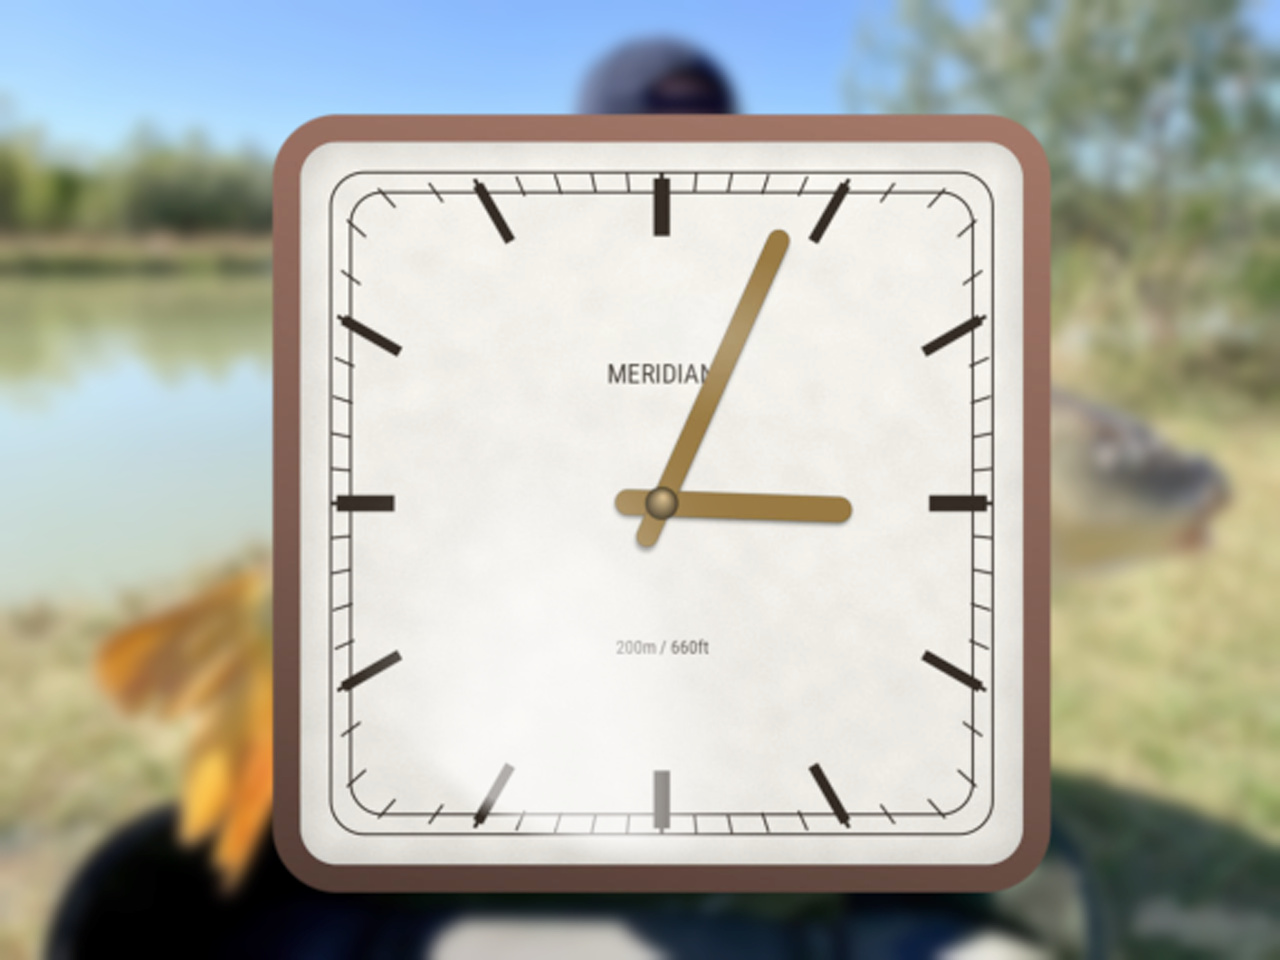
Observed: 3:04
